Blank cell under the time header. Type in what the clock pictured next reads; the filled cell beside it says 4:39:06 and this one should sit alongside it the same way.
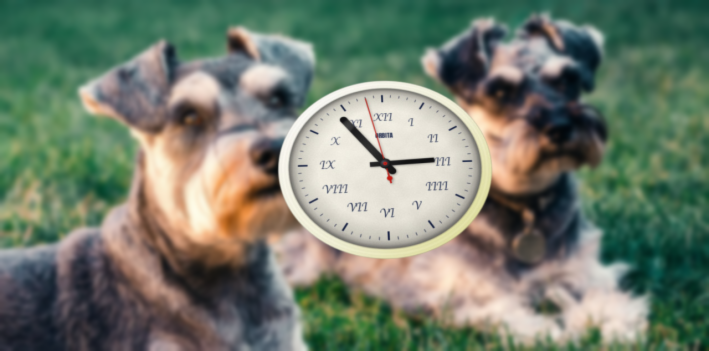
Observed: 2:53:58
